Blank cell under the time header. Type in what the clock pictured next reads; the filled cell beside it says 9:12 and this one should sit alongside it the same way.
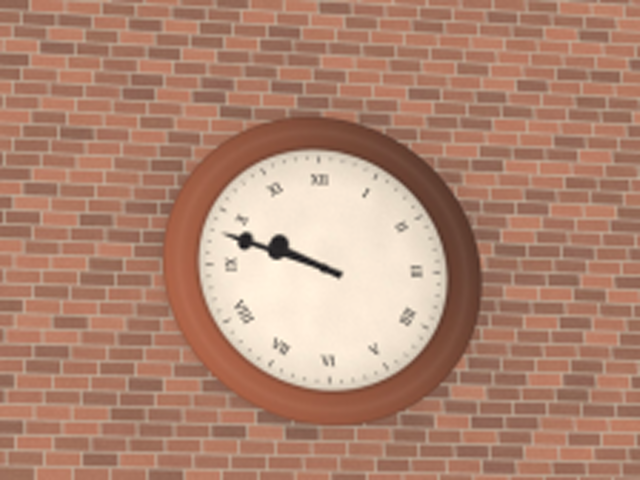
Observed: 9:48
